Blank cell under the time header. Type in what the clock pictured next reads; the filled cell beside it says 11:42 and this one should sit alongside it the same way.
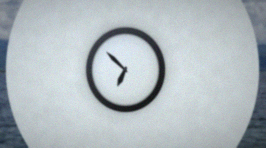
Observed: 6:52
